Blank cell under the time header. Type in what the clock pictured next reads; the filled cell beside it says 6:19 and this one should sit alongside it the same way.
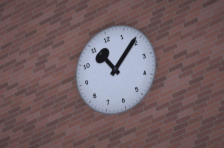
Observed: 11:09
